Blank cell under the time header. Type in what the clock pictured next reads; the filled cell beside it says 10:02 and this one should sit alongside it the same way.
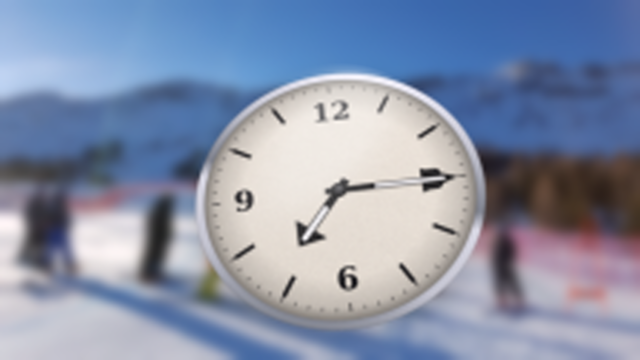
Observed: 7:15
